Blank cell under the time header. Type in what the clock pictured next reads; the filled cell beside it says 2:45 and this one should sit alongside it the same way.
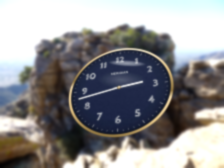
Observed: 2:43
